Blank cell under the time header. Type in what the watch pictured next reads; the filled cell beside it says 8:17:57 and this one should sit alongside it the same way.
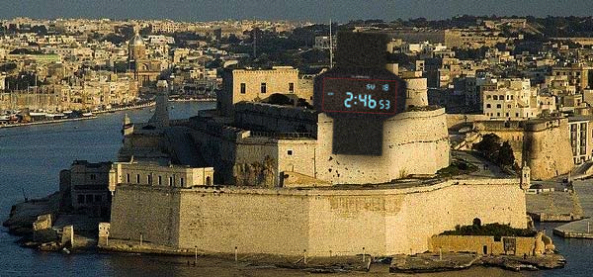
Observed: 2:46:53
